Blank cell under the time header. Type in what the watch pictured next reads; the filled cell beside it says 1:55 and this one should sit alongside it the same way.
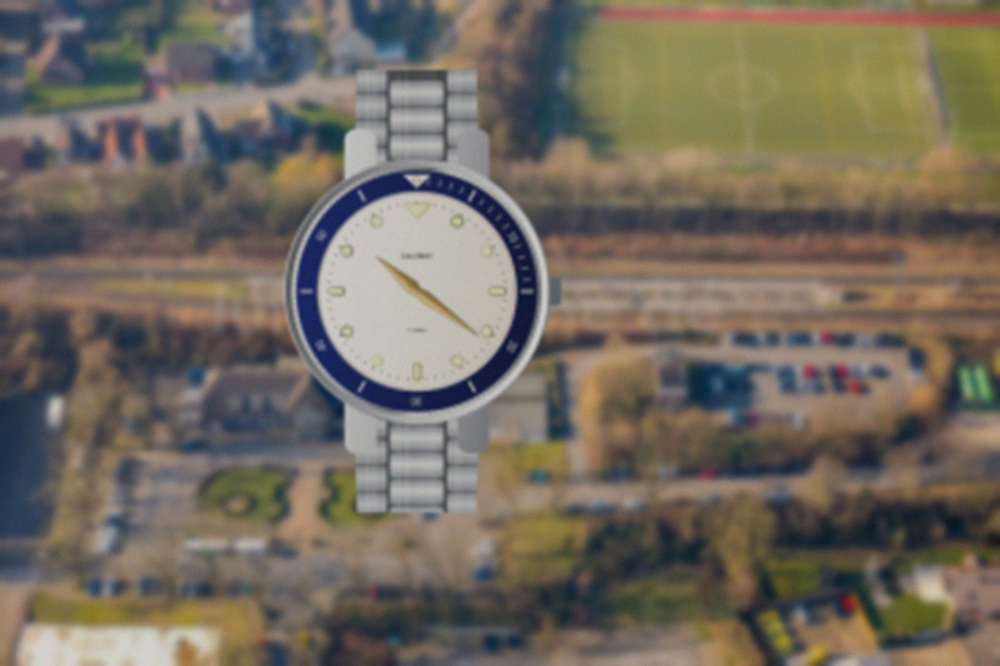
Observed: 10:21
